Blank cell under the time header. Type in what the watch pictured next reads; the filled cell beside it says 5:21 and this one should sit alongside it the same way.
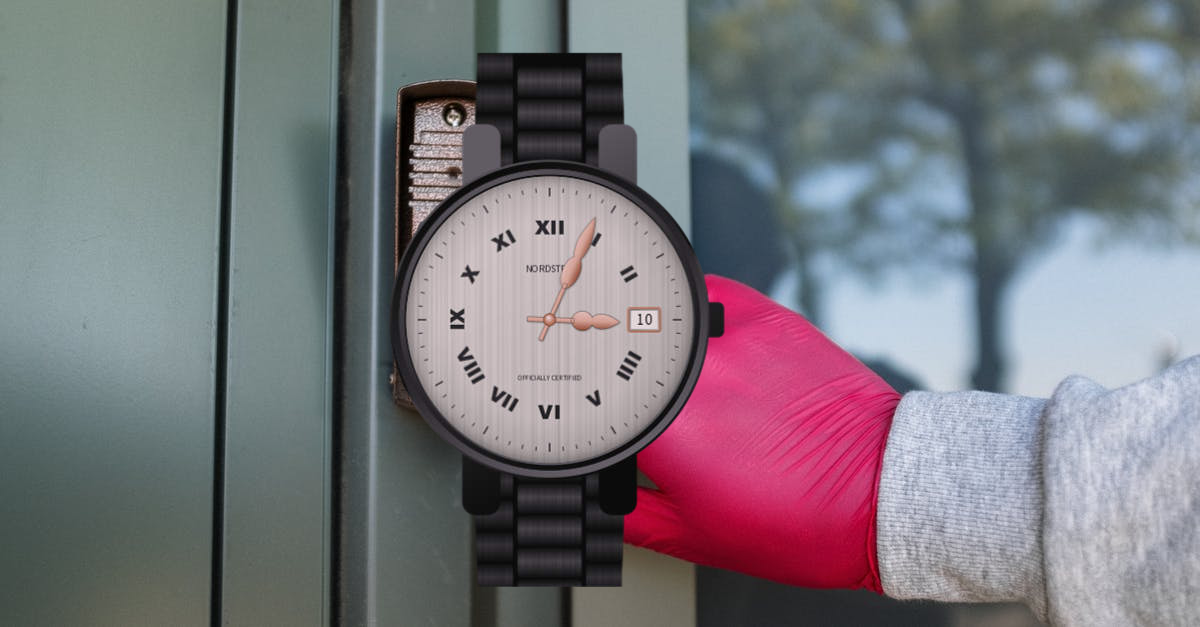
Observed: 3:04
